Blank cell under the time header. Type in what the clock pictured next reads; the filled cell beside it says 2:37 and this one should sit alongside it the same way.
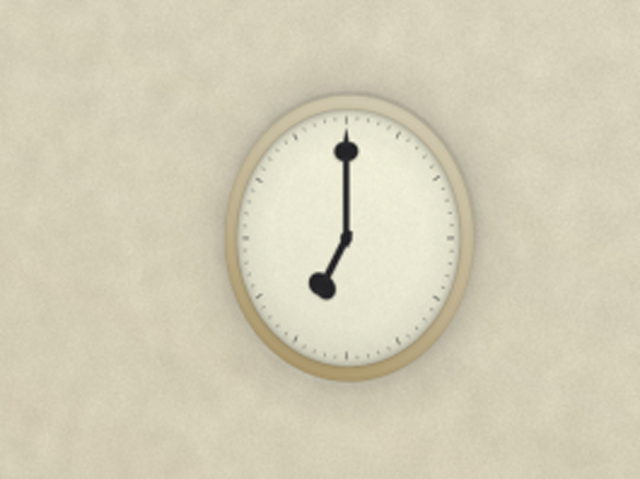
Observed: 7:00
